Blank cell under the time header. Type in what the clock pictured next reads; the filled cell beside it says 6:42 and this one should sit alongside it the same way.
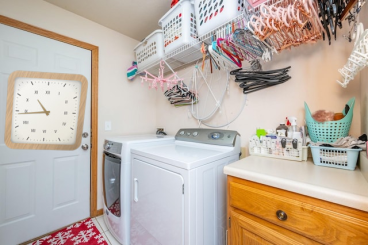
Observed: 10:44
